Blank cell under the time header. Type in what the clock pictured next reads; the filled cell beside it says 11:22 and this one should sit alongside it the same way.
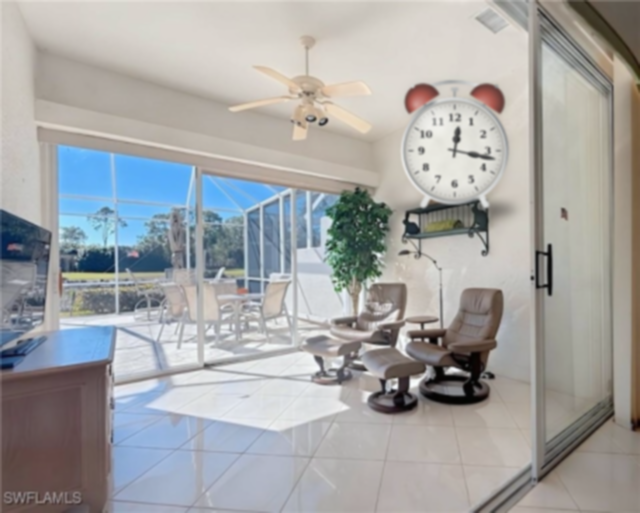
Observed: 12:17
